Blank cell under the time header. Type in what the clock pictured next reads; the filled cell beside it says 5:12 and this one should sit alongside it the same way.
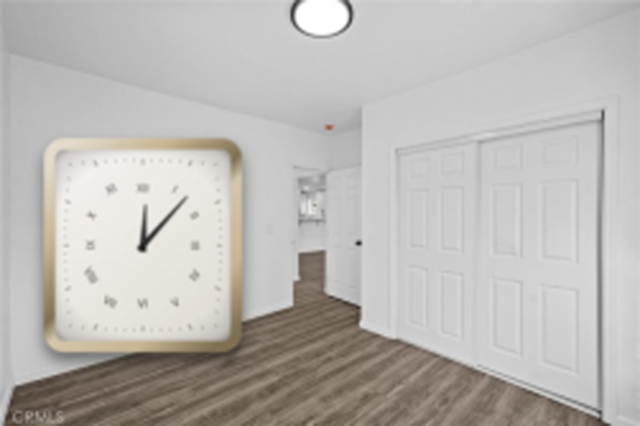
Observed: 12:07
